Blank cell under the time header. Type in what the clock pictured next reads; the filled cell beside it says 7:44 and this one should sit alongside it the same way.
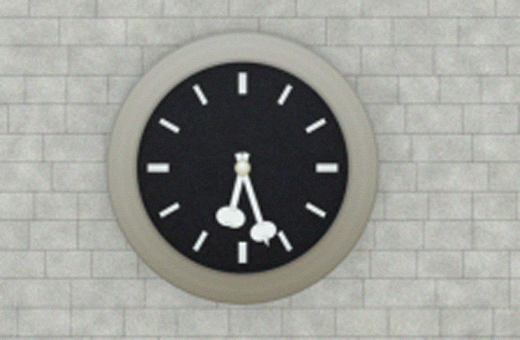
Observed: 6:27
